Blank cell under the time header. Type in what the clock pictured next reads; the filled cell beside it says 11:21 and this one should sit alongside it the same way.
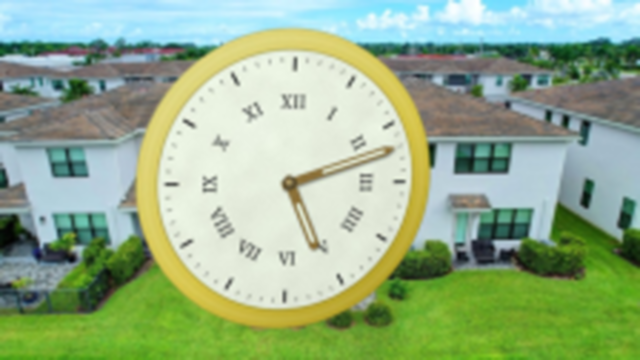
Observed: 5:12
